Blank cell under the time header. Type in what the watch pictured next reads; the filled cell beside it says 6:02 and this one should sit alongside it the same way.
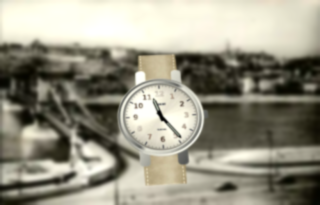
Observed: 11:24
